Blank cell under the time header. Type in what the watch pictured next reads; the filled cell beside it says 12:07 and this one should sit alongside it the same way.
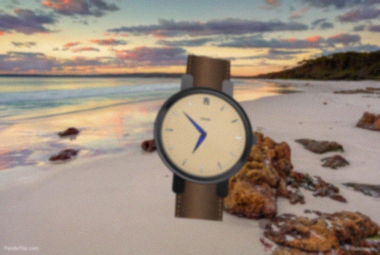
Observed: 6:52
